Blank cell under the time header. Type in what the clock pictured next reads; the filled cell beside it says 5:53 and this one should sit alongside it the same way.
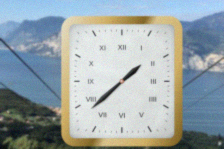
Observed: 1:38
